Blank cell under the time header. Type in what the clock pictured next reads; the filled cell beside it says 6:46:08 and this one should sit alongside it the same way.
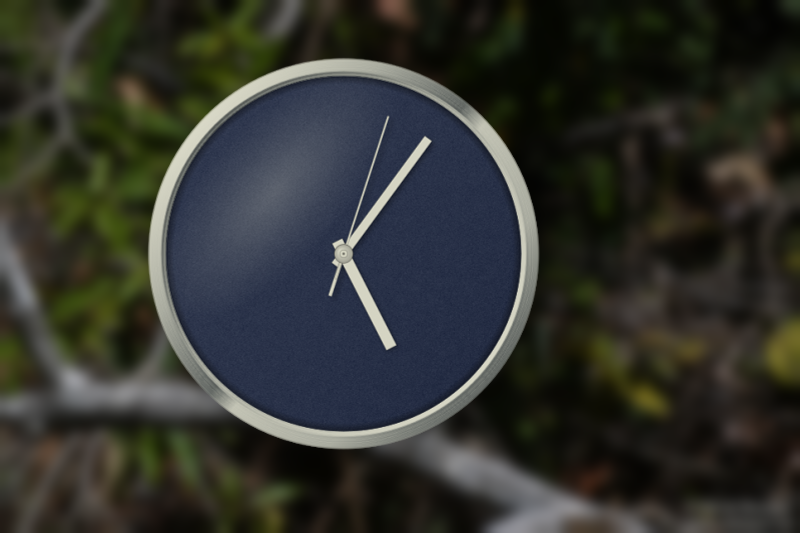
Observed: 5:06:03
